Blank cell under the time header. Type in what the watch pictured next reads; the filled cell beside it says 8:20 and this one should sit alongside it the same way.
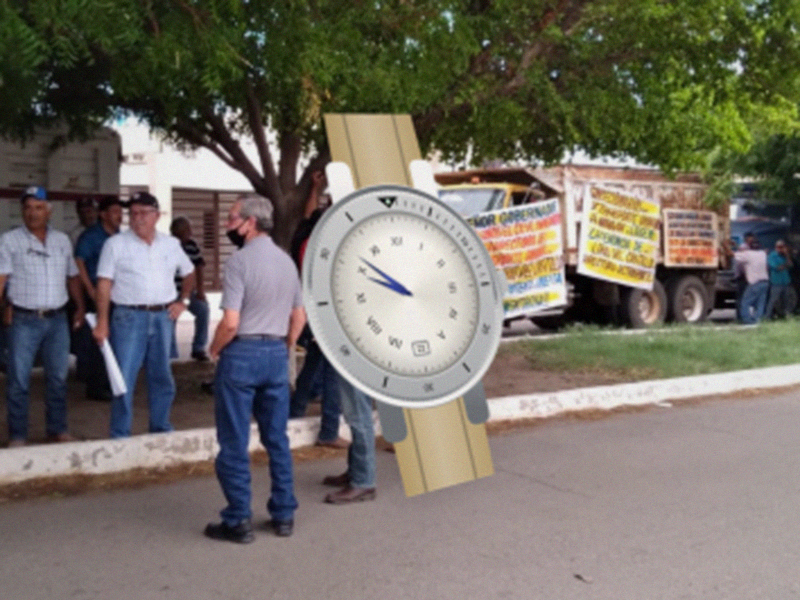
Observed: 9:52
